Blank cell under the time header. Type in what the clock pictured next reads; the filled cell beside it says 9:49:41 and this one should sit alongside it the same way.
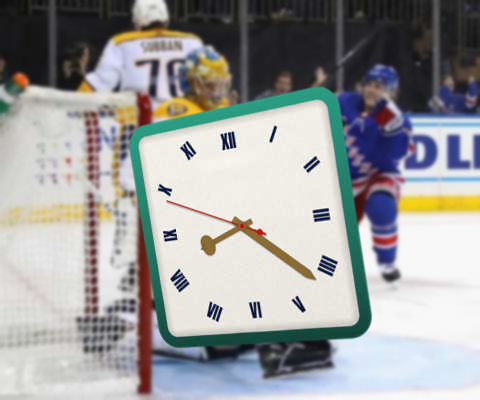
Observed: 8:21:49
